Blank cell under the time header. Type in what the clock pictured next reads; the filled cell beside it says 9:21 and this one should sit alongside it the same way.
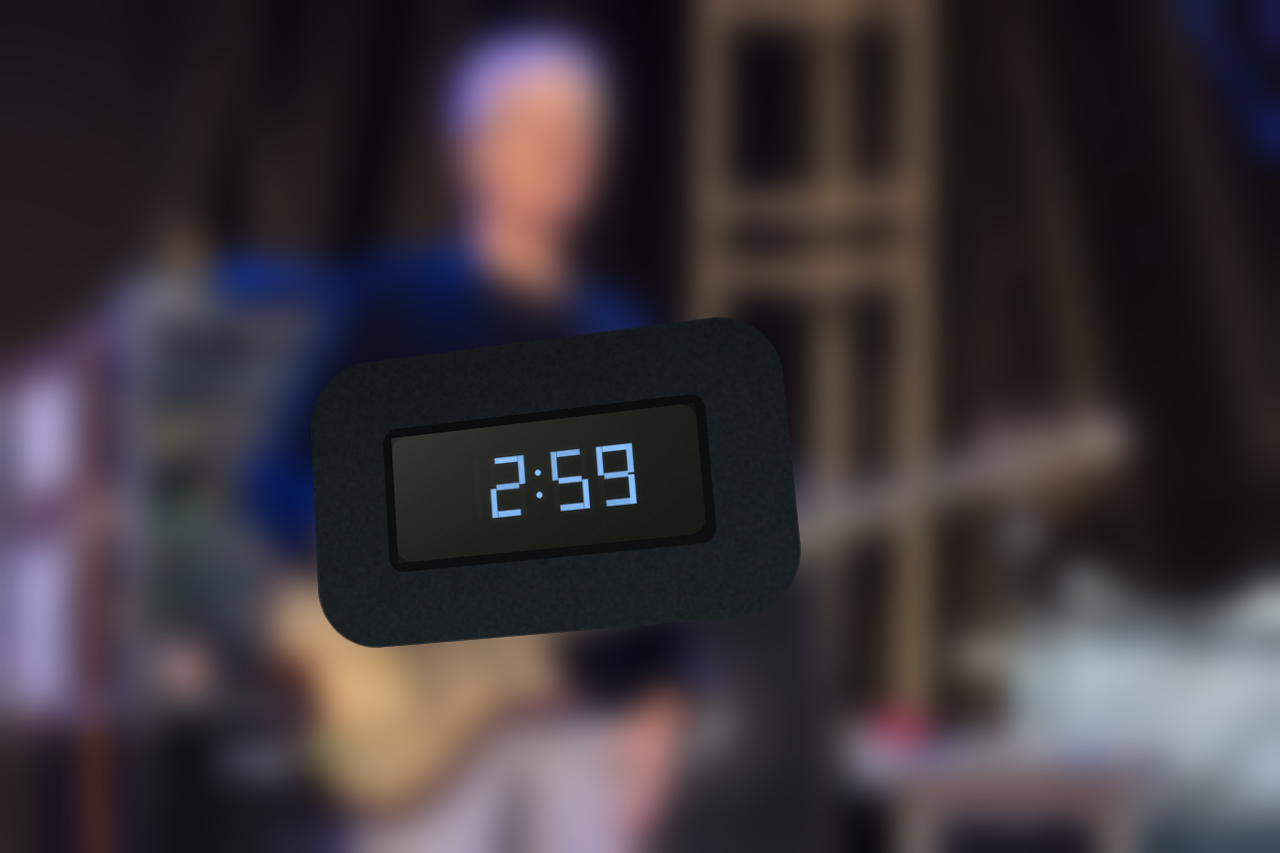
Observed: 2:59
